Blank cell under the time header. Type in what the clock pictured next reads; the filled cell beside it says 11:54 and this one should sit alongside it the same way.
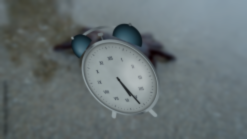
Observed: 5:26
